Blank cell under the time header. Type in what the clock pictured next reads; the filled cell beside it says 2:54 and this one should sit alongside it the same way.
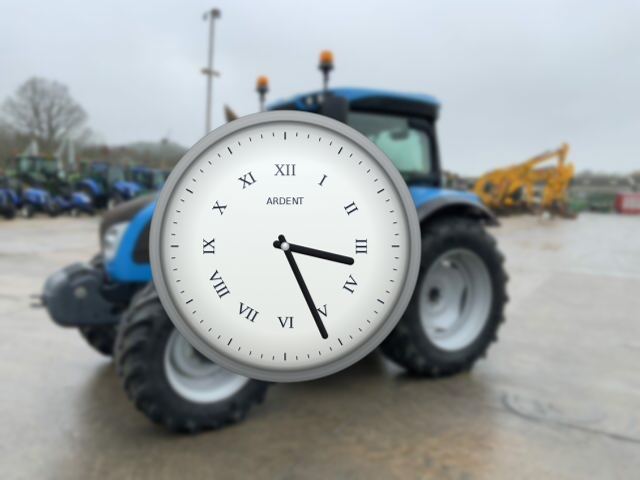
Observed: 3:26
